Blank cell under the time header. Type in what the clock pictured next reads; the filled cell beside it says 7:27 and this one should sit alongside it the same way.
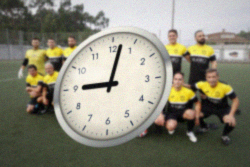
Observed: 9:02
